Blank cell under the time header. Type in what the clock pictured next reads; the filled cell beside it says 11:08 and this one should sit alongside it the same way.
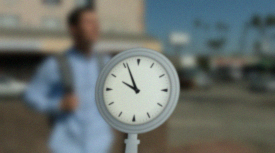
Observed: 9:56
